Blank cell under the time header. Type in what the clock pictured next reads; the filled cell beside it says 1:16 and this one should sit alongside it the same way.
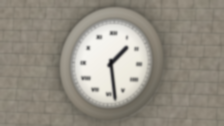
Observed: 1:28
